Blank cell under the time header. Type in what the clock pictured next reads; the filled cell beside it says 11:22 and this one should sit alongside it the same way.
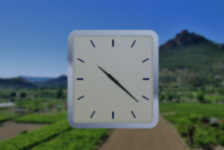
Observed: 10:22
